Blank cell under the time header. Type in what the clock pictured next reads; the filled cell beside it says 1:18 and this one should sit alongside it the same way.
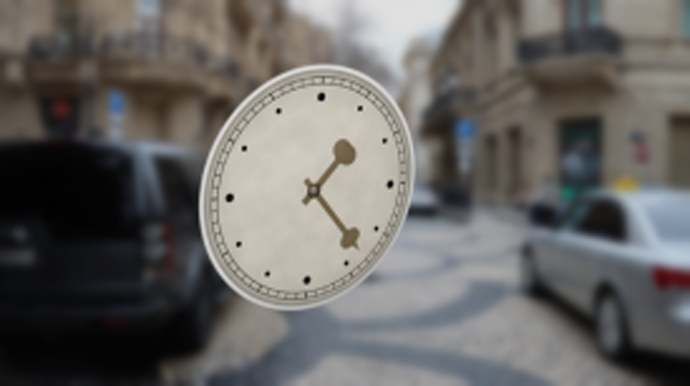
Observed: 1:23
